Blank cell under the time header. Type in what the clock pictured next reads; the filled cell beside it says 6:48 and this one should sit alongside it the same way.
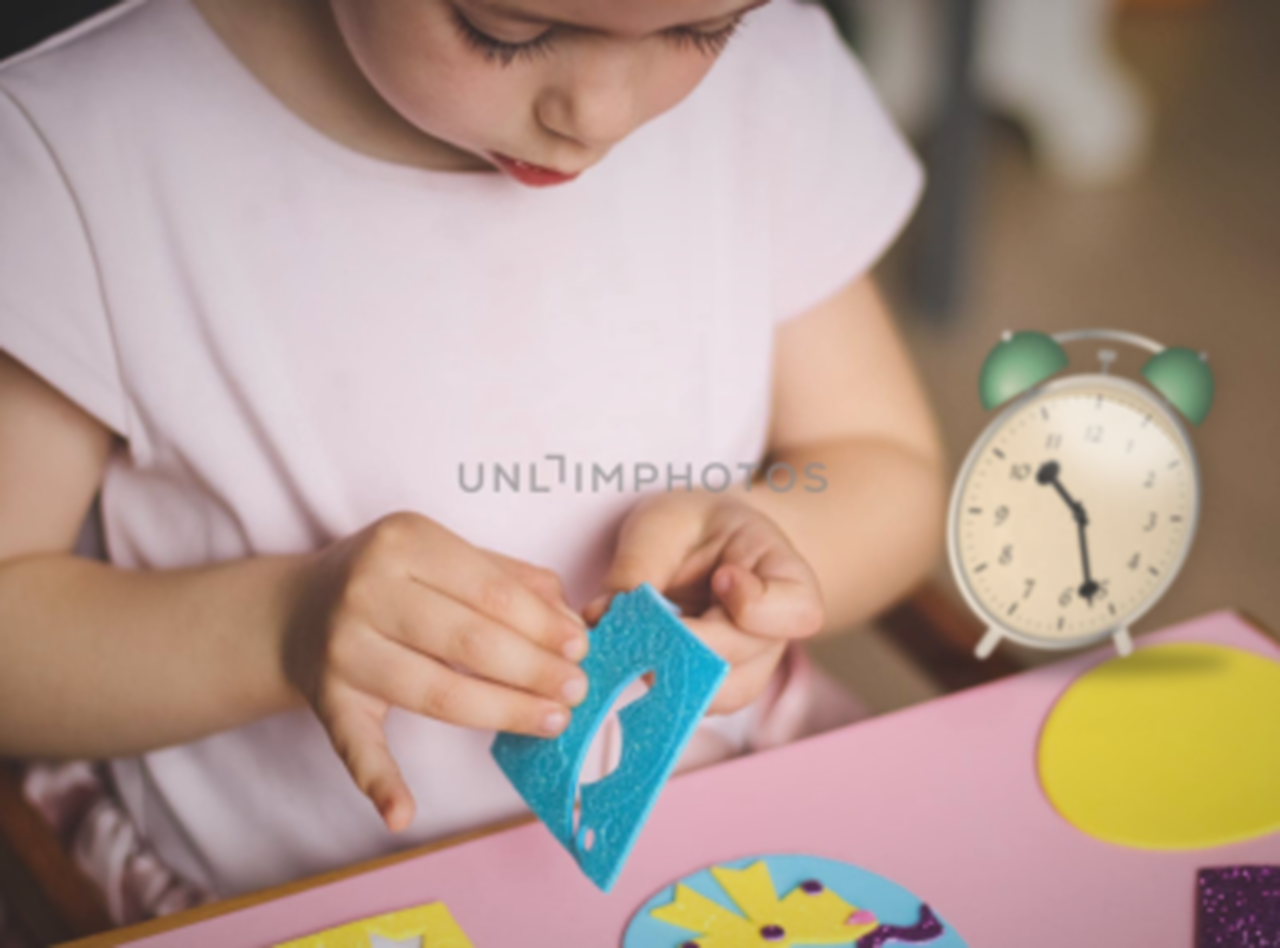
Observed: 10:27
